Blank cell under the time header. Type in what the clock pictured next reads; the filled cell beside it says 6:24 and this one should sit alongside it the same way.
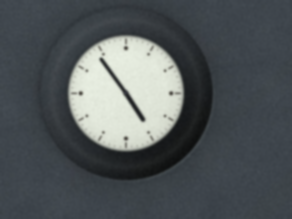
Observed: 4:54
